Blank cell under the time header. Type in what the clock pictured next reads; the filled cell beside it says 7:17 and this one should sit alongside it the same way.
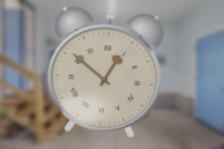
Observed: 12:51
